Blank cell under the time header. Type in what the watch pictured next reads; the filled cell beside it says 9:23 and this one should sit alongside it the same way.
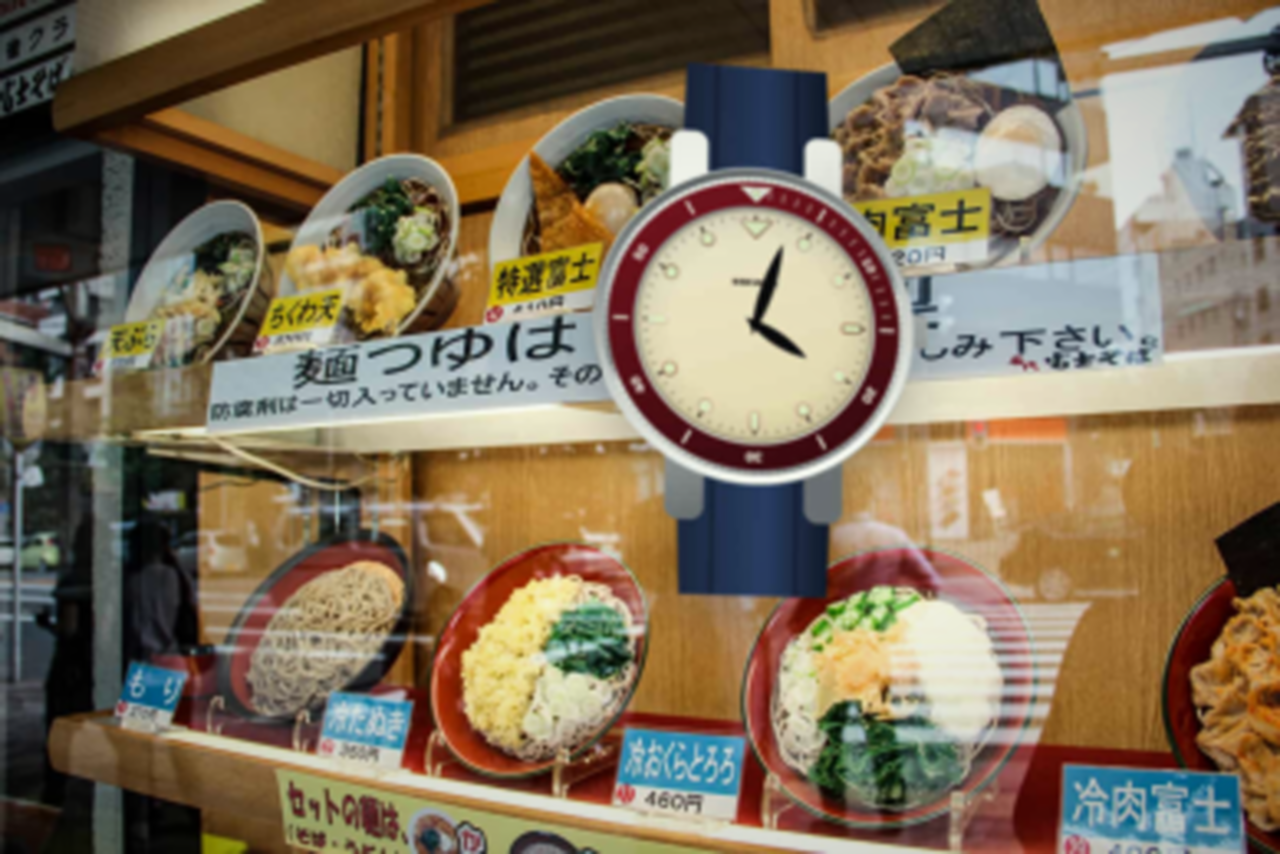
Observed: 4:03
